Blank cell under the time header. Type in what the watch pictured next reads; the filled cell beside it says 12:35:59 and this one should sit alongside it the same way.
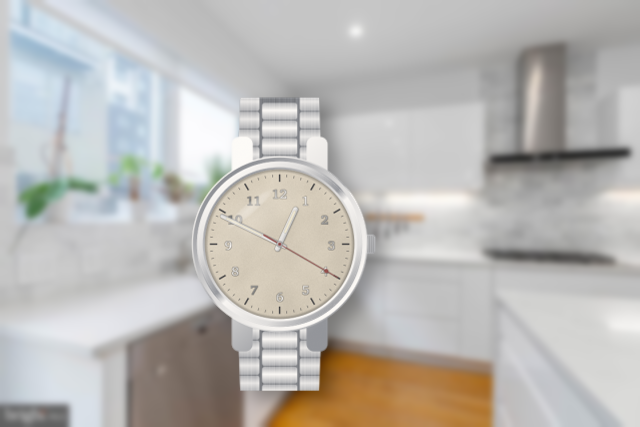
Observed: 12:49:20
